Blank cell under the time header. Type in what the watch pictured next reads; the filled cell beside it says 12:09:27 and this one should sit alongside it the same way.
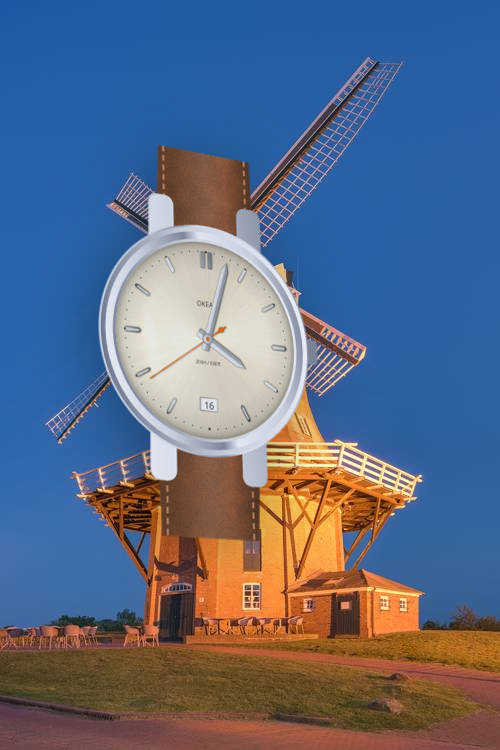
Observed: 4:02:39
